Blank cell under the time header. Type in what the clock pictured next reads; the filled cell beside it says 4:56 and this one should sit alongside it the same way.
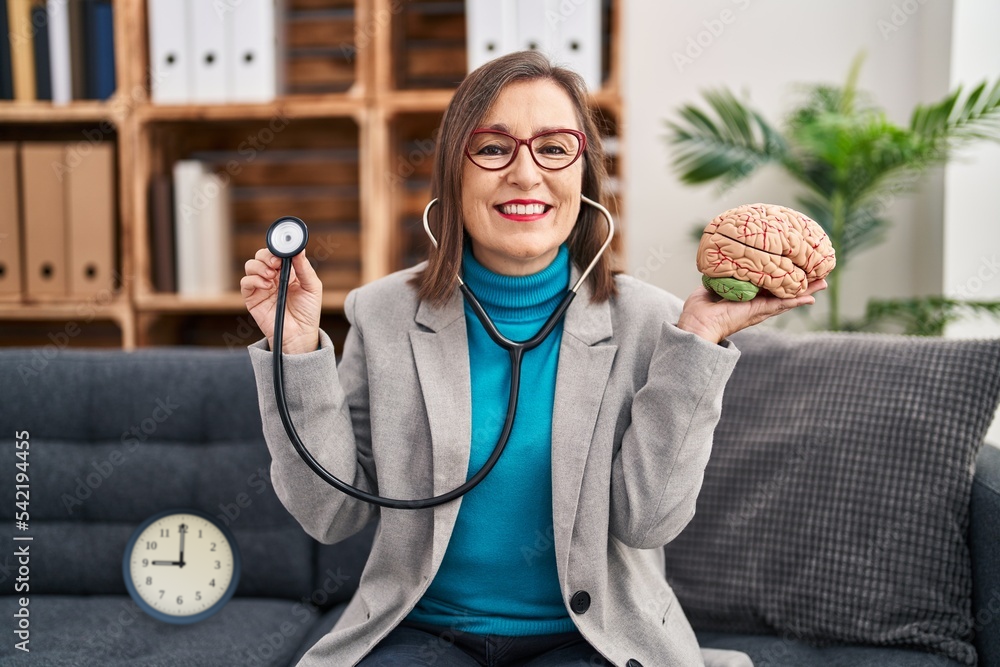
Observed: 9:00
